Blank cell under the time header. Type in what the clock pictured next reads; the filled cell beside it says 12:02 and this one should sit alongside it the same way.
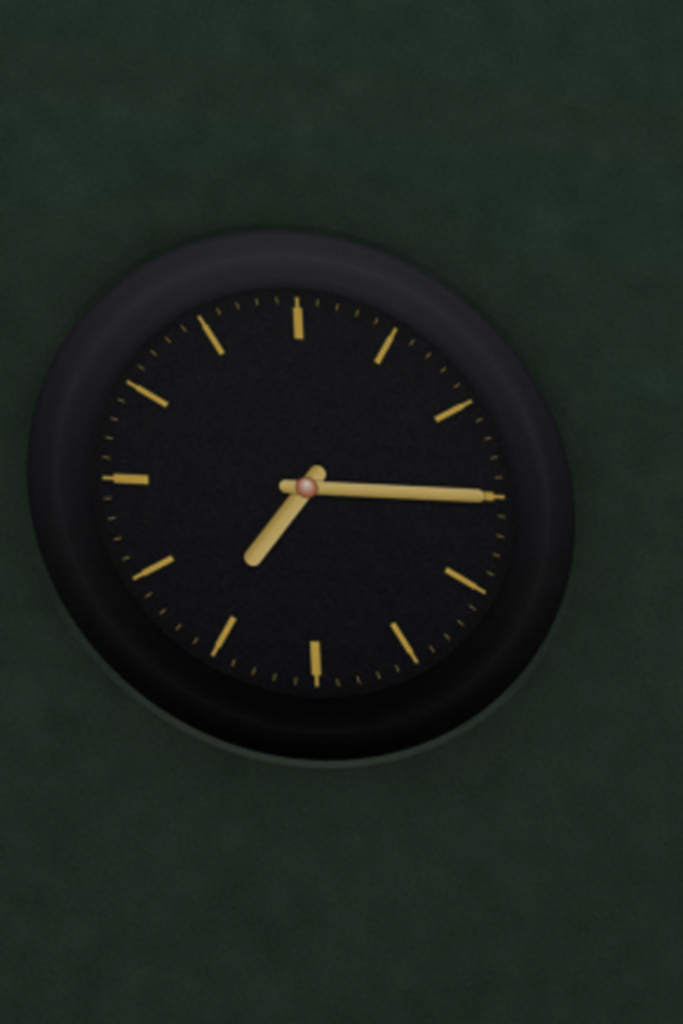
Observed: 7:15
